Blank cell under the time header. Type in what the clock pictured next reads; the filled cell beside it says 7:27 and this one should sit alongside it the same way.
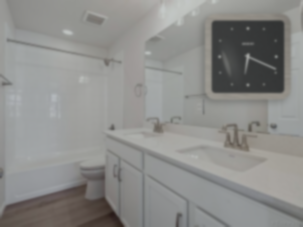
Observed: 6:19
